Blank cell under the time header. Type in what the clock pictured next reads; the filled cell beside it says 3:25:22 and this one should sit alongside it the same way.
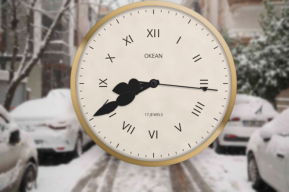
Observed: 8:40:16
